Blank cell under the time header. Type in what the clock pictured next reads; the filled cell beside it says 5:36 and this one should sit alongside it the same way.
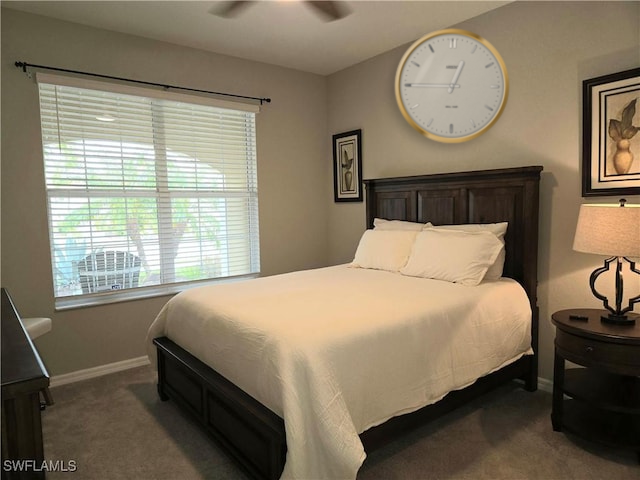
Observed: 12:45
